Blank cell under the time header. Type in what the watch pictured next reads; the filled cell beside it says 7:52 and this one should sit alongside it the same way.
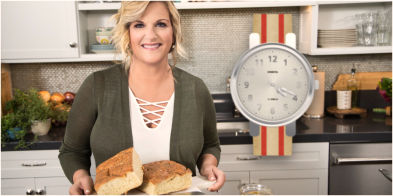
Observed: 4:19
